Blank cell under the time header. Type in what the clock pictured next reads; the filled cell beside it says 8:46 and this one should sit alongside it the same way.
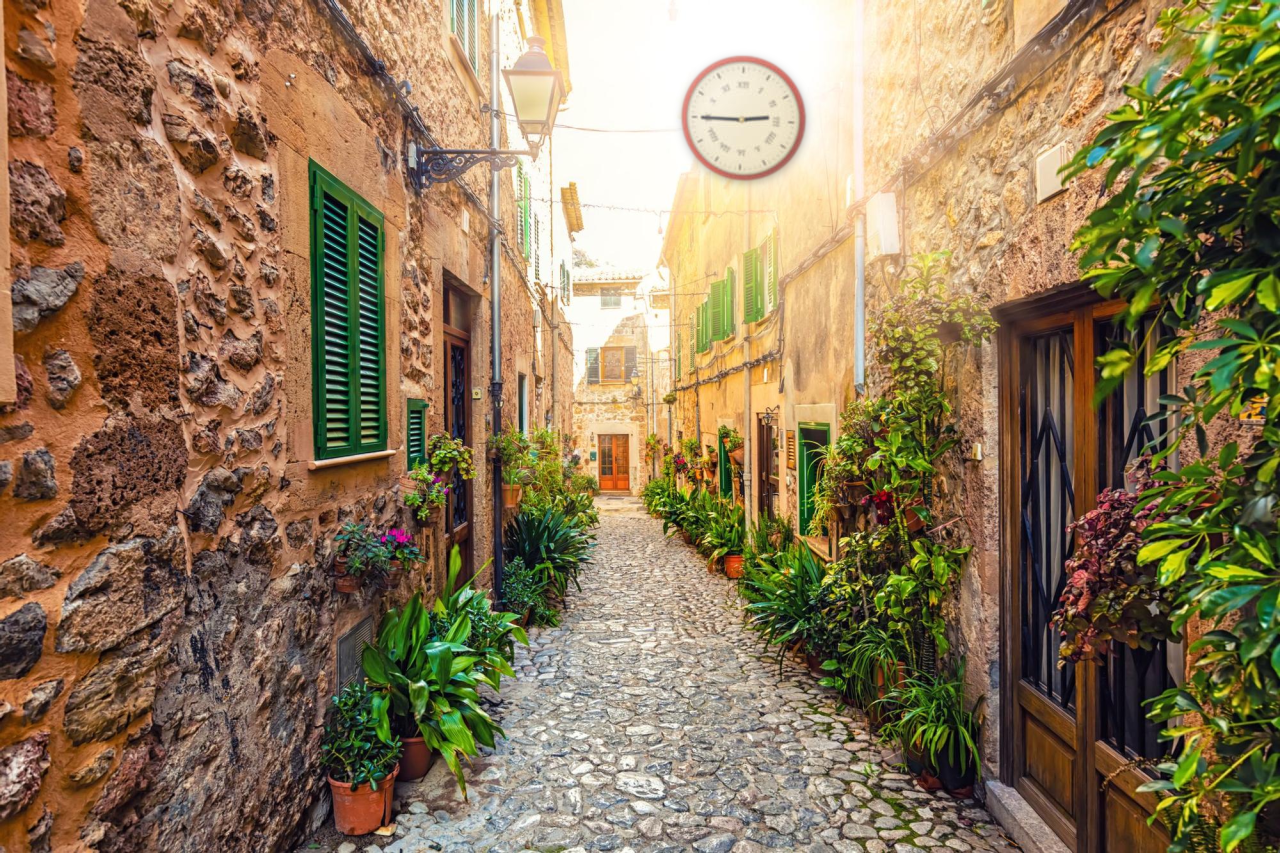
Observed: 2:45
